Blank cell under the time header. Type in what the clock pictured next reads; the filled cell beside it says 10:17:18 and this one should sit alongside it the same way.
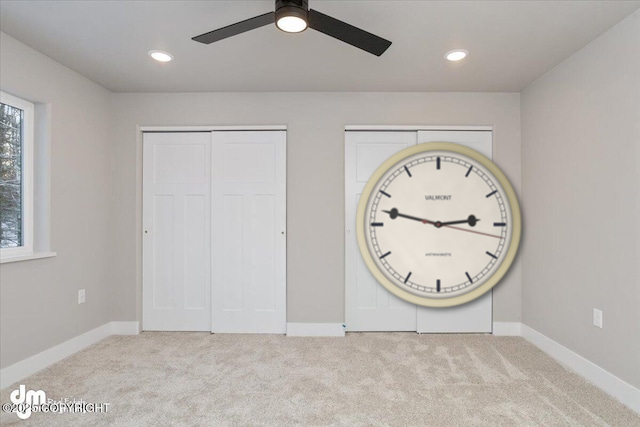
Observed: 2:47:17
